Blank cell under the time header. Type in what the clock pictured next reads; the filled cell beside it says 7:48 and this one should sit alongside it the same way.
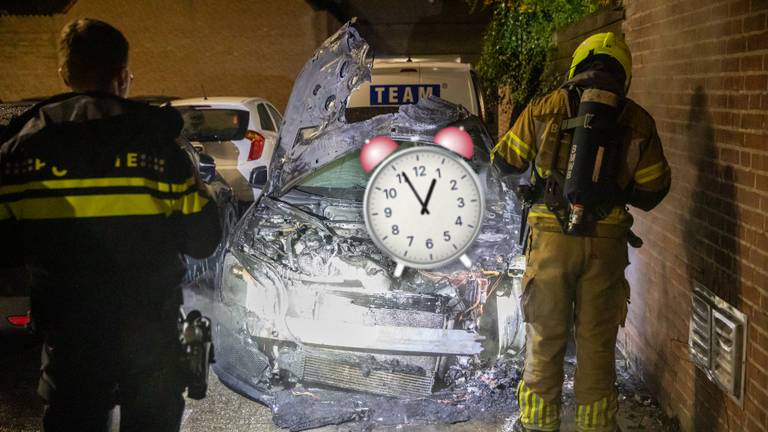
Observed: 12:56
